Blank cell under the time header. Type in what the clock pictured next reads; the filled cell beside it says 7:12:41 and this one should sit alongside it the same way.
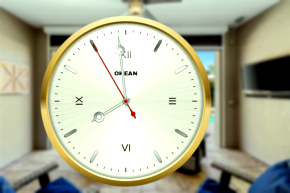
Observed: 7:58:55
